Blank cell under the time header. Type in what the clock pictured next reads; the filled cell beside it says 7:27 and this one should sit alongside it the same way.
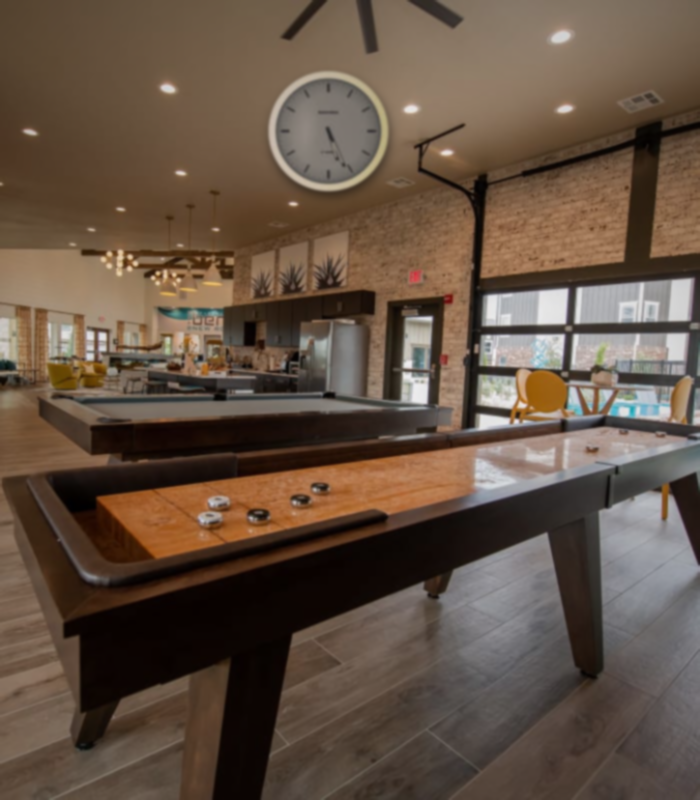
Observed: 5:26
